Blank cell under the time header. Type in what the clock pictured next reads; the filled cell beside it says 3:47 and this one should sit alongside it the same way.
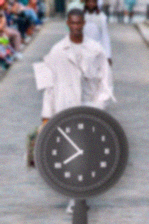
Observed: 7:53
